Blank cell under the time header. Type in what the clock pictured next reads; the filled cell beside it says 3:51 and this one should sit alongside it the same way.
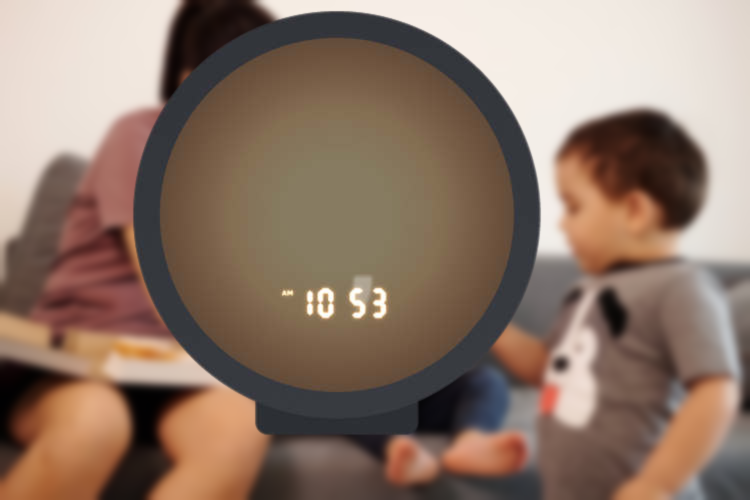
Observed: 10:53
